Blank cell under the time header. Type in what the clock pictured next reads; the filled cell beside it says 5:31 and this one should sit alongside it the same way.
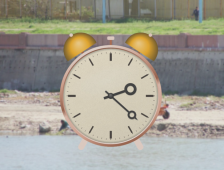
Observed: 2:22
